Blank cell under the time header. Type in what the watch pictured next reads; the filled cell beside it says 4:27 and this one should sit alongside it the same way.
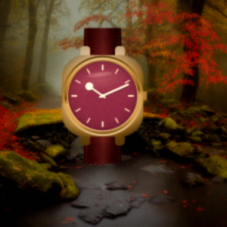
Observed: 10:11
